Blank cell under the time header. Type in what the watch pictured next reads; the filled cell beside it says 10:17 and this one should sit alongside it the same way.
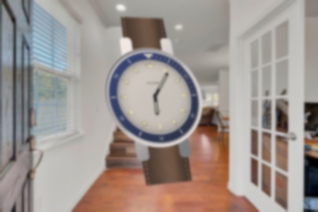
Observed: 6:06
